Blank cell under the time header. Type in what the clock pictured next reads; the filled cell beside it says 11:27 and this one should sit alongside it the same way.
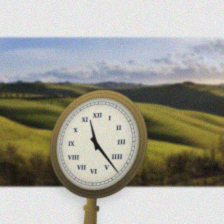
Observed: 11:23
